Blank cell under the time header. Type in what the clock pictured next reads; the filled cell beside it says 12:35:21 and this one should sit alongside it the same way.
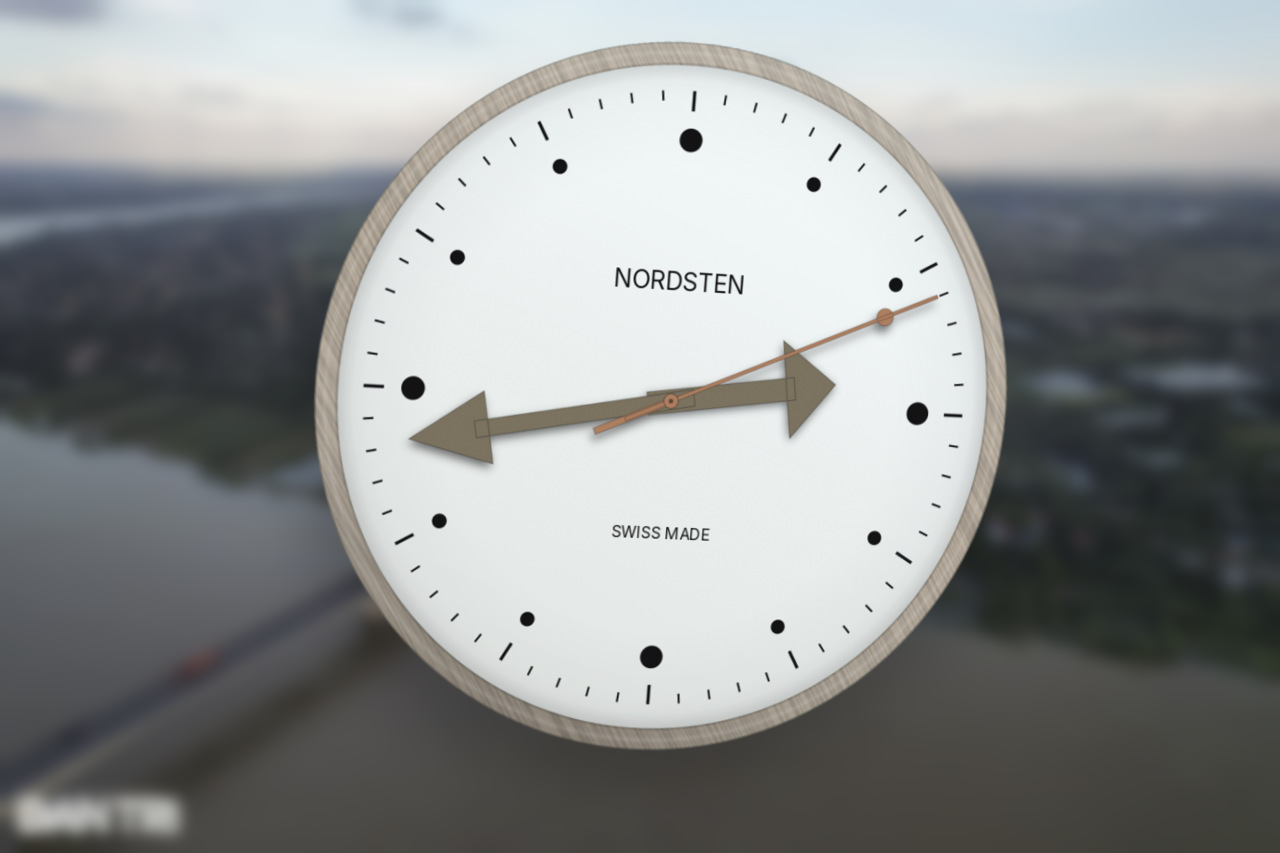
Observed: 2:43:11
